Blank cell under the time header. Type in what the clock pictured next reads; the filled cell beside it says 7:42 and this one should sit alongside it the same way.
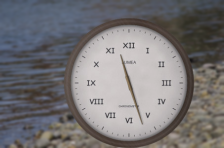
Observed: 11:27
